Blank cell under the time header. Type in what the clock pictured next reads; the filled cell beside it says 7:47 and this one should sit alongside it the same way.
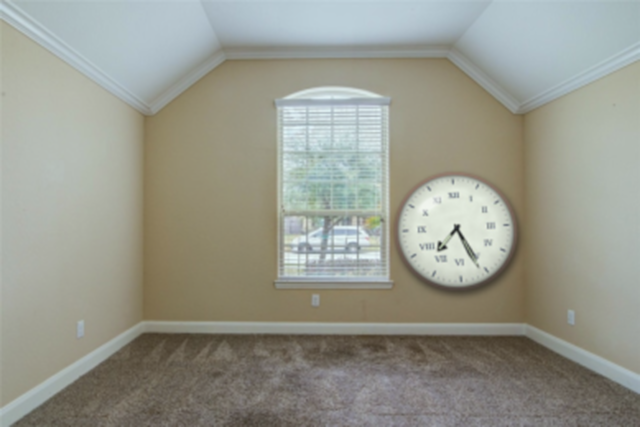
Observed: 7:26
